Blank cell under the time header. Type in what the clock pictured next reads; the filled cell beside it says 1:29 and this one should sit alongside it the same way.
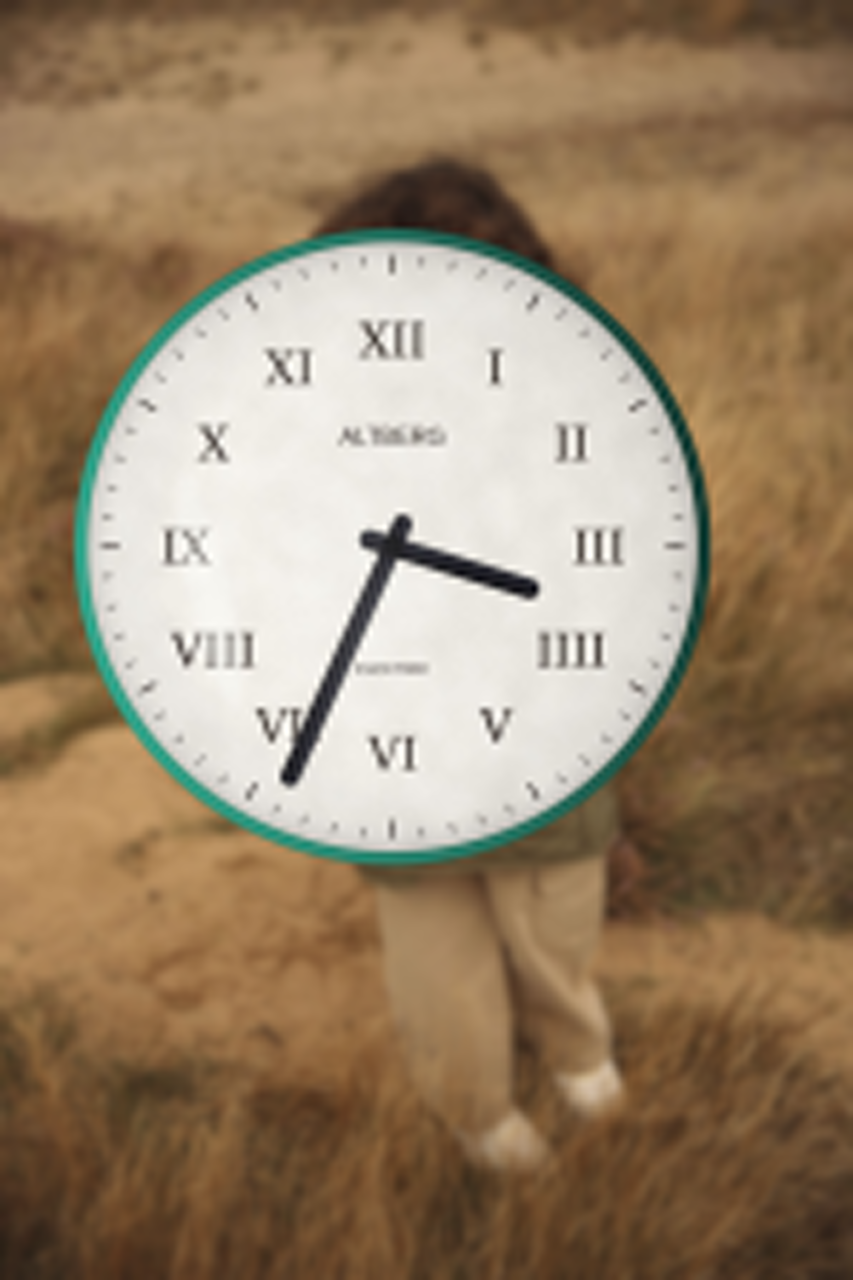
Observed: 3:34
